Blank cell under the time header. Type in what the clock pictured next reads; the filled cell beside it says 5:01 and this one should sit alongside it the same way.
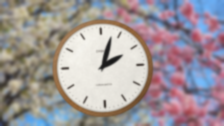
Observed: 2:03
